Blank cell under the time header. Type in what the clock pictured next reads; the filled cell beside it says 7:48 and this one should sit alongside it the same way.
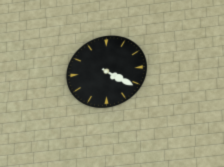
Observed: 4:21
